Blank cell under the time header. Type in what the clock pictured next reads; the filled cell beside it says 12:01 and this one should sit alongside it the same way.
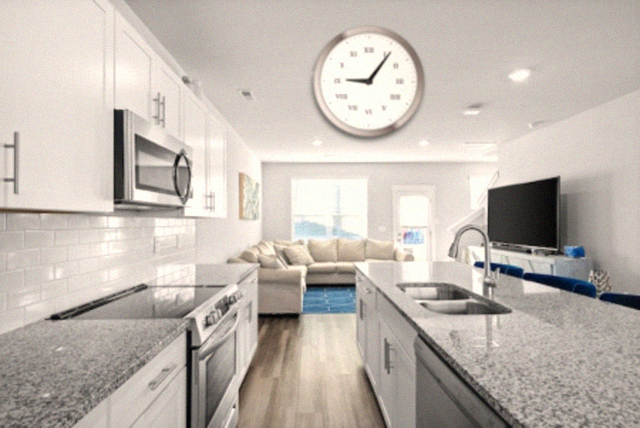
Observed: 9:06
